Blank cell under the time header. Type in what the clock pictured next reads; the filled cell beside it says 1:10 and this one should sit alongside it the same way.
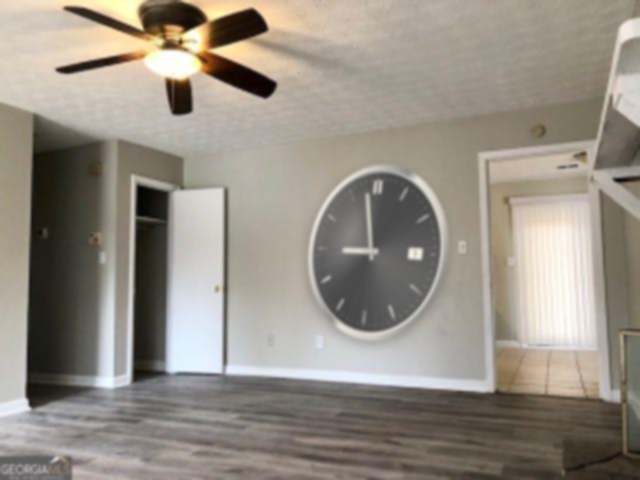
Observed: 8:58
